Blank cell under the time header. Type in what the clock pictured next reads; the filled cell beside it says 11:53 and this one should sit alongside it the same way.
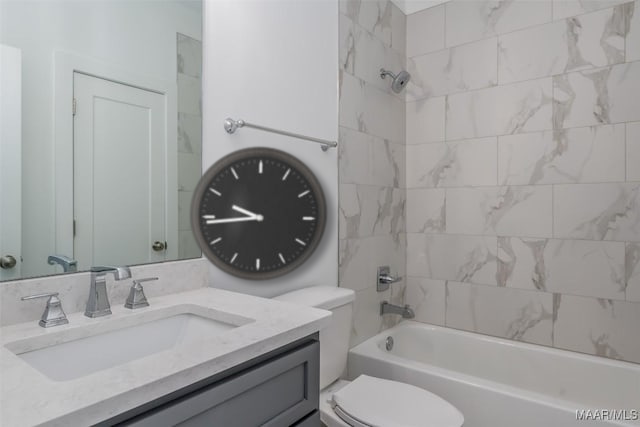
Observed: 9:44
